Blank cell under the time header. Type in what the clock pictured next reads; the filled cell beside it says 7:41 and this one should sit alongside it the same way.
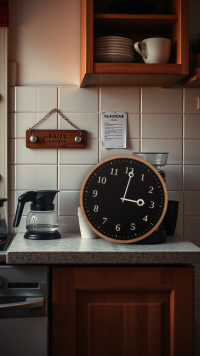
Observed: 3:01
